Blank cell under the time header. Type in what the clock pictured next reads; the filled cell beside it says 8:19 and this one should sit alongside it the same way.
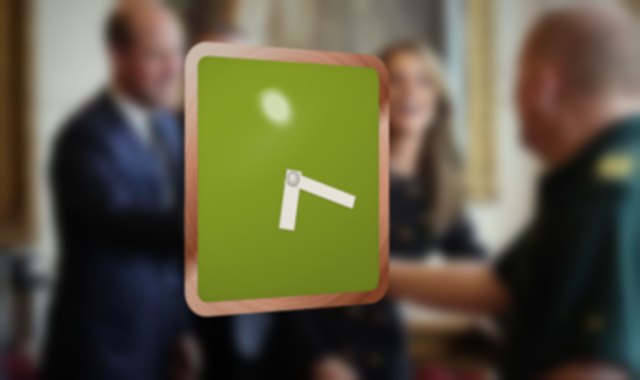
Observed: 6:18
